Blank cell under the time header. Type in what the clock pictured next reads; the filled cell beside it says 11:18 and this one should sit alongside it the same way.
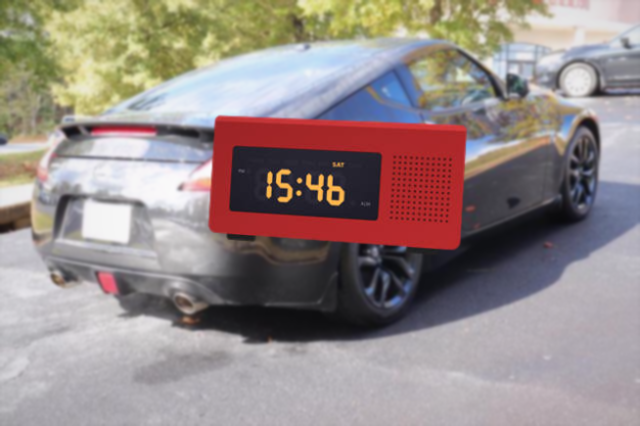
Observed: 15:46
